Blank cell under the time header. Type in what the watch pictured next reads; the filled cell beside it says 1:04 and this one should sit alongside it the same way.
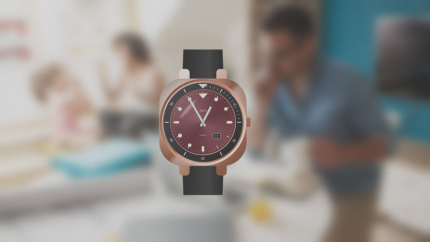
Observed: 12:55
